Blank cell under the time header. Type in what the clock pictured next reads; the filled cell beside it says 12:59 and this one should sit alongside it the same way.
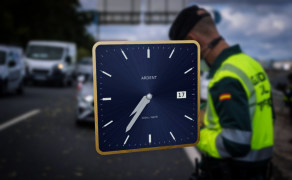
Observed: 7:36
